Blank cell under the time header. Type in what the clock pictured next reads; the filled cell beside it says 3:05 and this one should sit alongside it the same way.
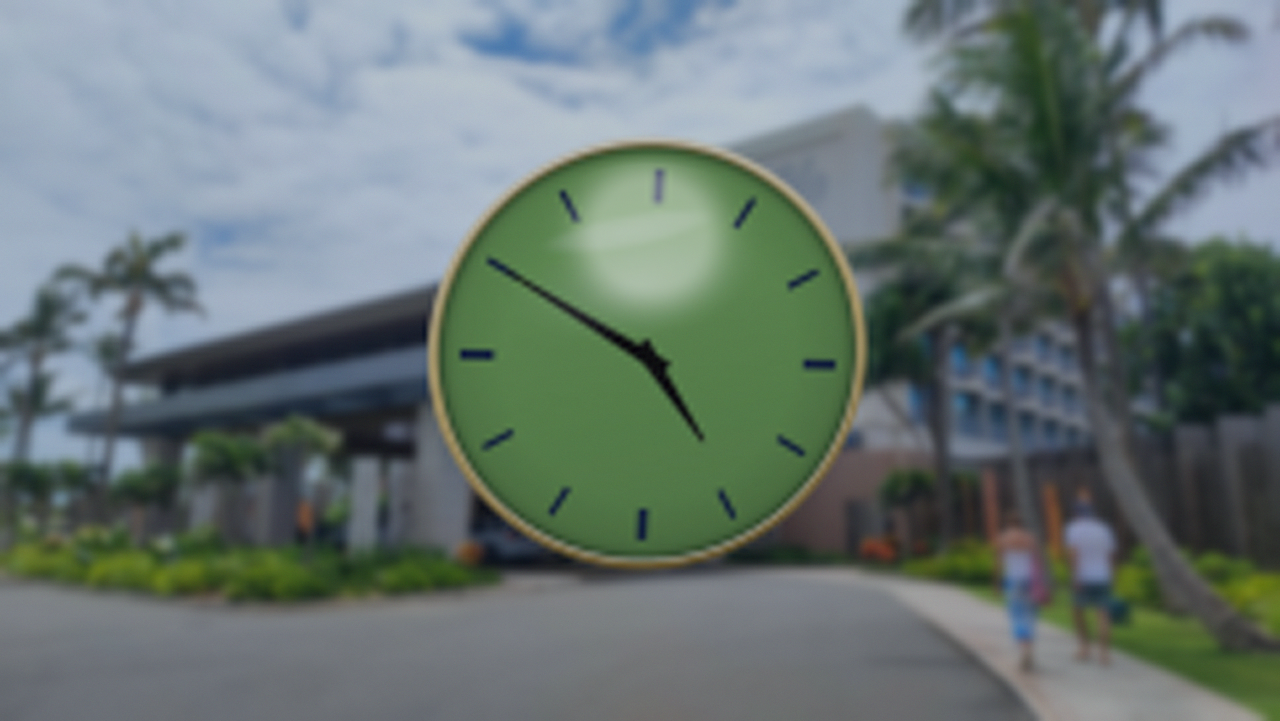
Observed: 4:50
